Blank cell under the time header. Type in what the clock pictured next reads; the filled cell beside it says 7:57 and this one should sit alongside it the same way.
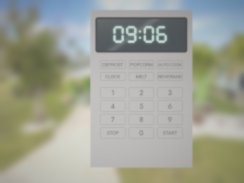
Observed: 9:06
